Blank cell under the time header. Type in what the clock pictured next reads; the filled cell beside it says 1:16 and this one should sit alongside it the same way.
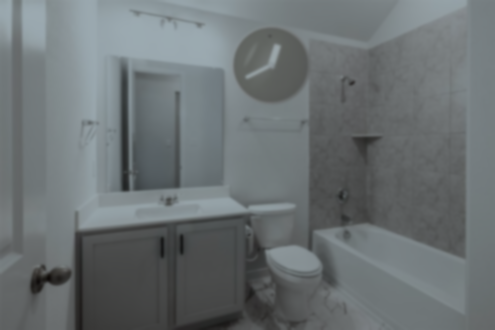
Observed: 12:41
